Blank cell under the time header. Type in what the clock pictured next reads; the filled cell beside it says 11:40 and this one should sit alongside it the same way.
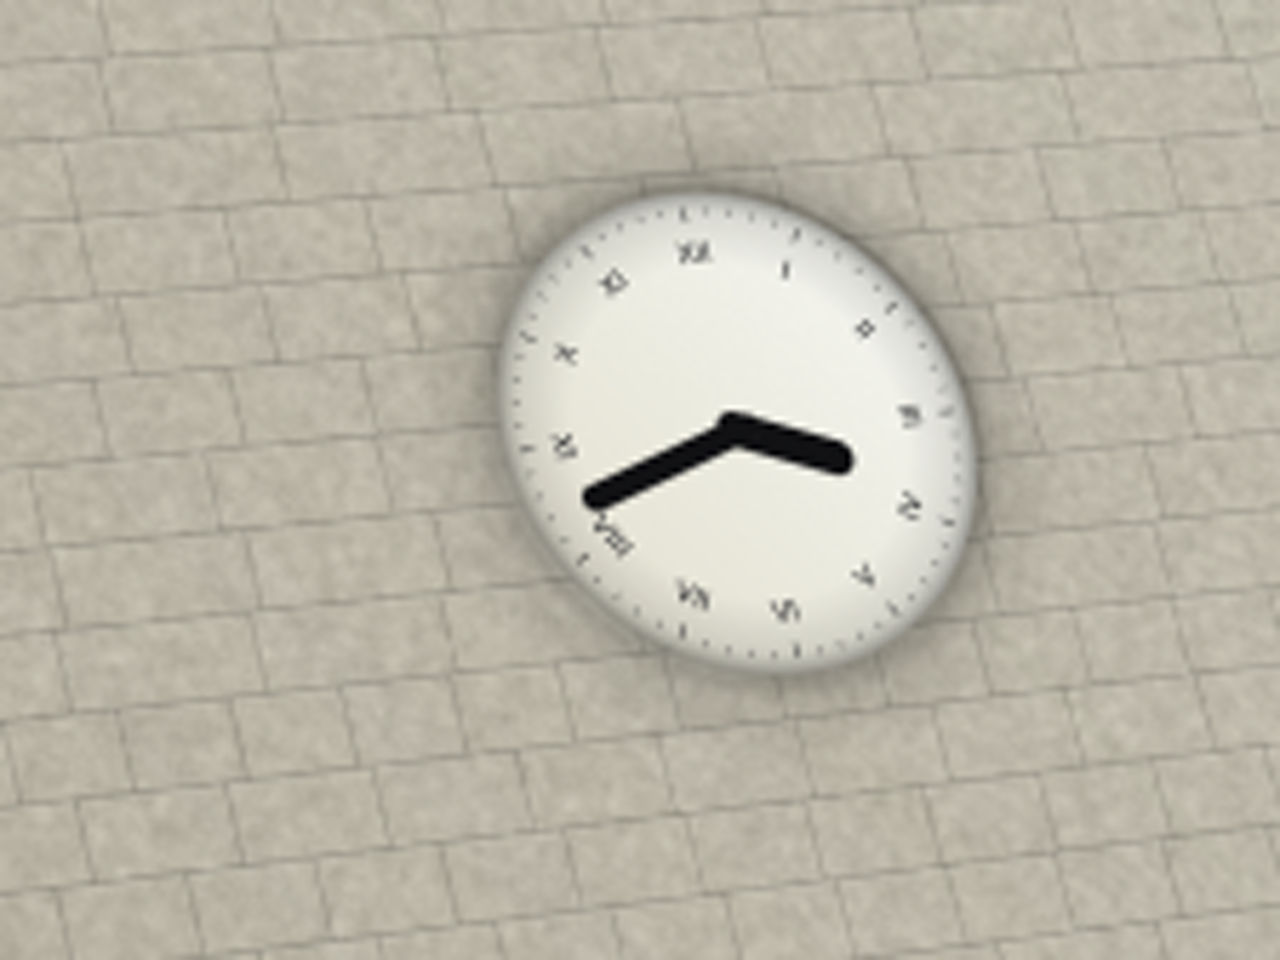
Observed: 3:42
